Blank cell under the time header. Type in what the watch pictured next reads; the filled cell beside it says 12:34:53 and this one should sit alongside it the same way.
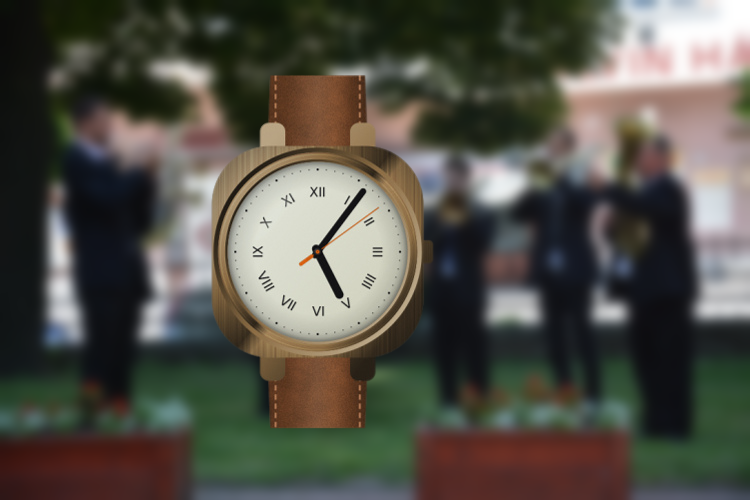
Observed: 5:06:09
